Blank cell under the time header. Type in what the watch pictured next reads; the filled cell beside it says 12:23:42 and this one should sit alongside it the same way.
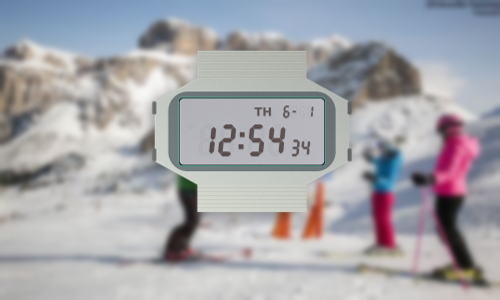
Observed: 12:54:34
